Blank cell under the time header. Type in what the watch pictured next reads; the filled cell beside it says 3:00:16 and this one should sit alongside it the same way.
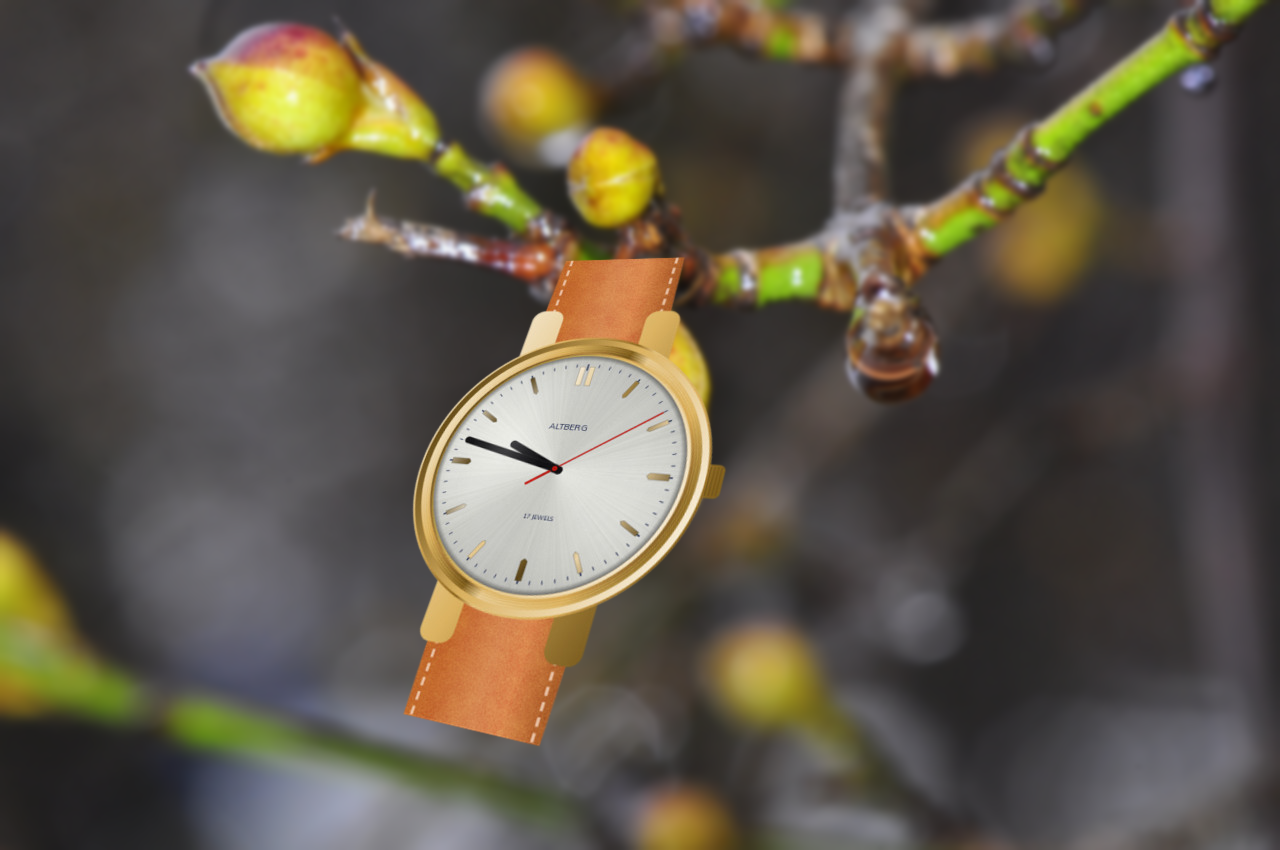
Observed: 9:47:09
